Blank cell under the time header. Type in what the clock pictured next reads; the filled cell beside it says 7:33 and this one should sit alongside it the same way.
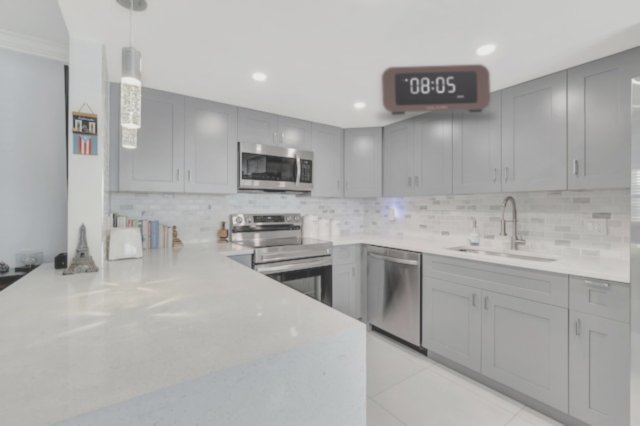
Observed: 8:05
